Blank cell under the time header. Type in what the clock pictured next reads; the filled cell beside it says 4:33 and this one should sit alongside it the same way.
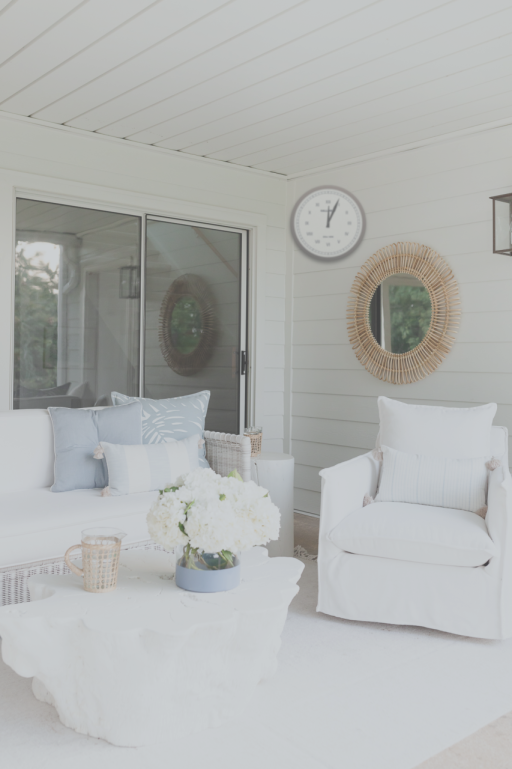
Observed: 12:04
